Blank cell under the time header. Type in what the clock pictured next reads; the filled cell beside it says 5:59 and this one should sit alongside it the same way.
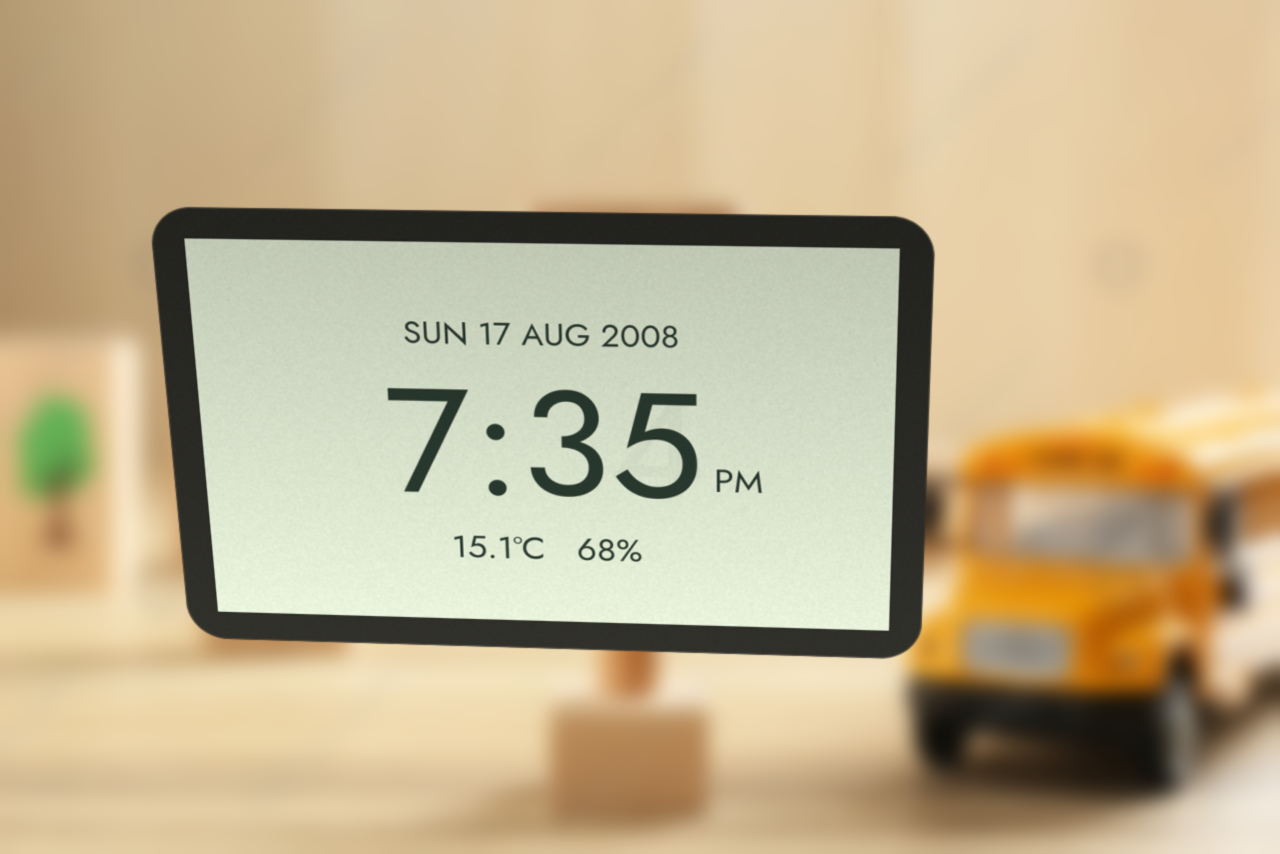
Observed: 7:35
